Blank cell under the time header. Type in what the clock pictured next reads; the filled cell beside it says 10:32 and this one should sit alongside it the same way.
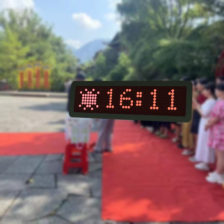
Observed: 16:11
